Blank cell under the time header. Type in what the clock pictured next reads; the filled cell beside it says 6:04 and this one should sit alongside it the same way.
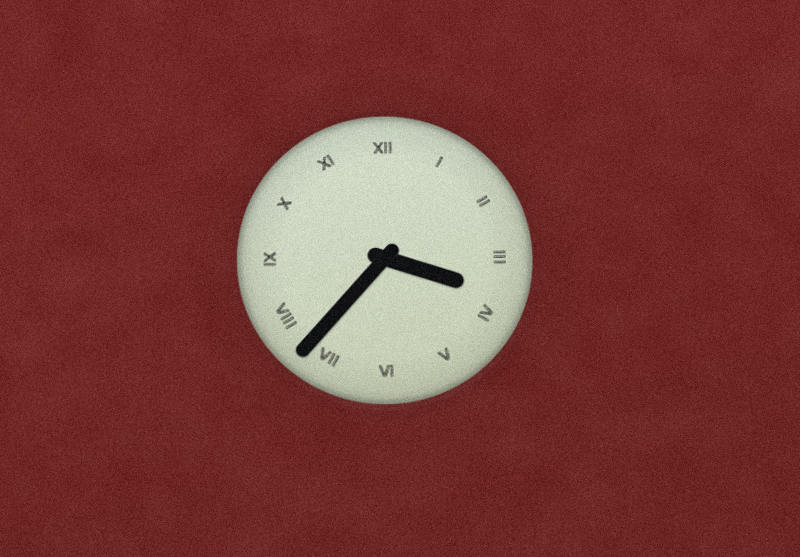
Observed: 3:37
